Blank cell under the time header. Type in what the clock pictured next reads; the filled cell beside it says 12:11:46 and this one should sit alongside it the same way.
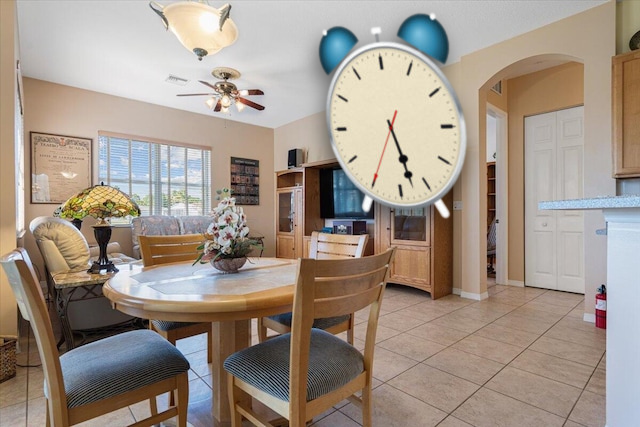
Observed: 5:27:35
